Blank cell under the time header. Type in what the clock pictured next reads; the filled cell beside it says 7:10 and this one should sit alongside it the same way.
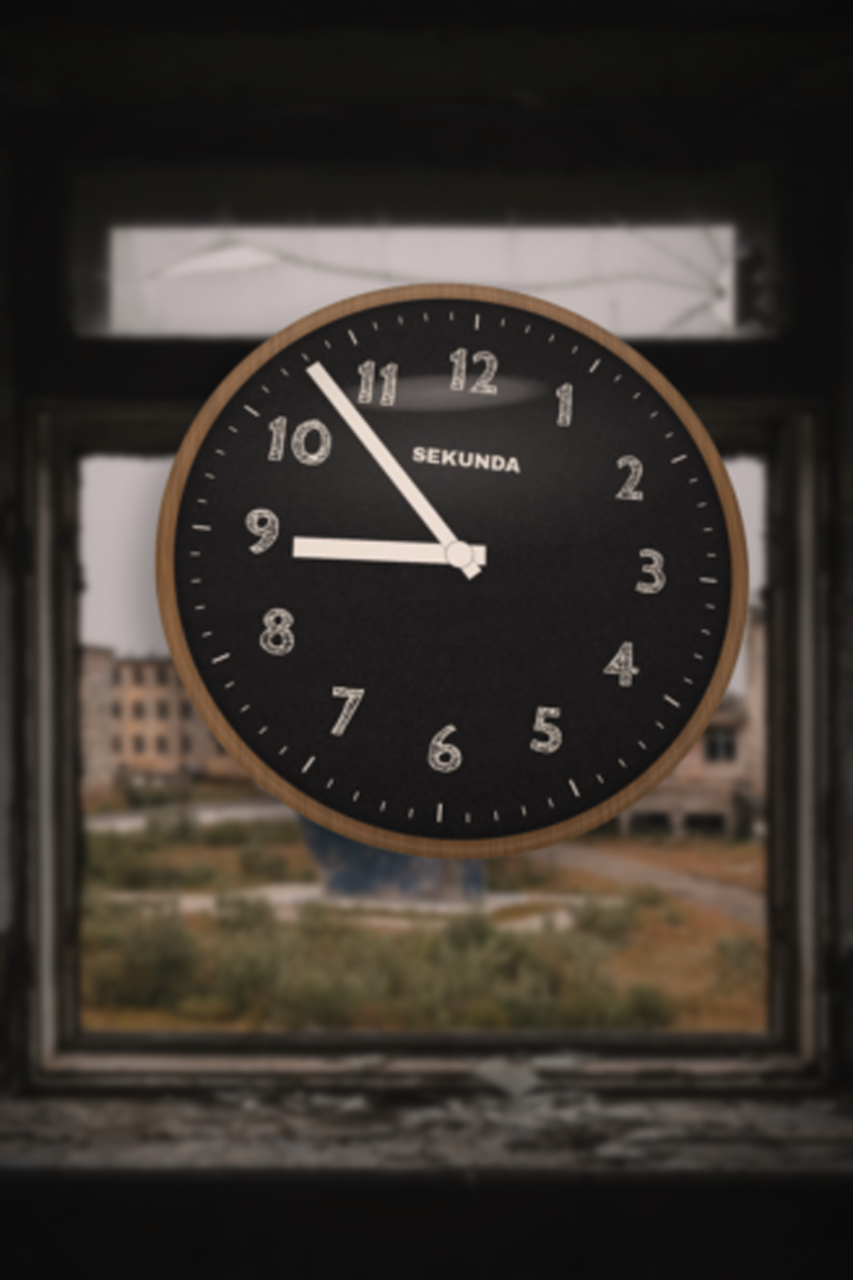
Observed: 8:53
